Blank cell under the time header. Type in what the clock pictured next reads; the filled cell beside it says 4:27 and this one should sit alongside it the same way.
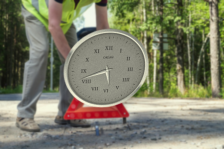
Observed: 5:42
